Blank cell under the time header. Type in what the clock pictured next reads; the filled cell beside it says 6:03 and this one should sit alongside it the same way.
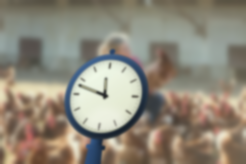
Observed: 11:48
